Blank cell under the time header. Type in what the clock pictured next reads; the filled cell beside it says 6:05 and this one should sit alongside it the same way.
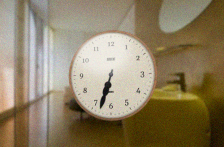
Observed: 6:33
